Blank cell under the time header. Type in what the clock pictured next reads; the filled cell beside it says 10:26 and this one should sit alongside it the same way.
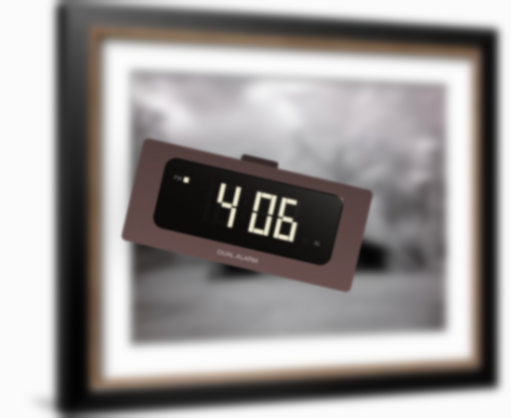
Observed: 4:06
